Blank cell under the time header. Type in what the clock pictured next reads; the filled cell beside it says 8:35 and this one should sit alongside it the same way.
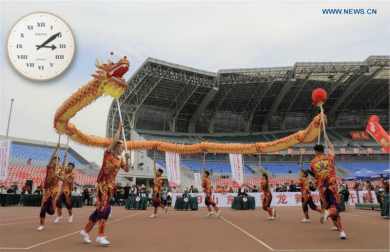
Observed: 3:09
